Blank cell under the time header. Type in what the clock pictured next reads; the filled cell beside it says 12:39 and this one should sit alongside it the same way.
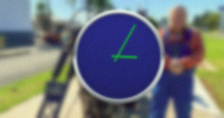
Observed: 3:05
